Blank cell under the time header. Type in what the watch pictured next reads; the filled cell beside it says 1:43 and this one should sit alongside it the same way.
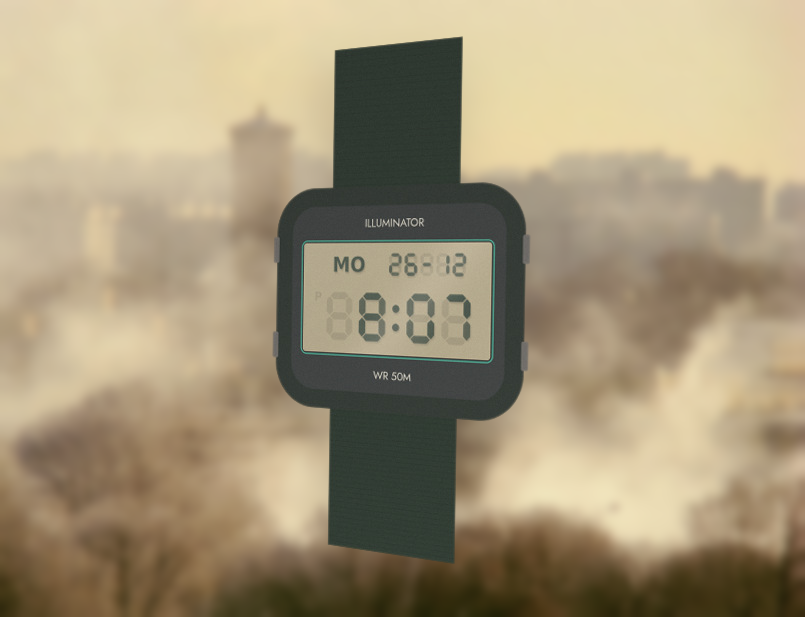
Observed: 8:07
